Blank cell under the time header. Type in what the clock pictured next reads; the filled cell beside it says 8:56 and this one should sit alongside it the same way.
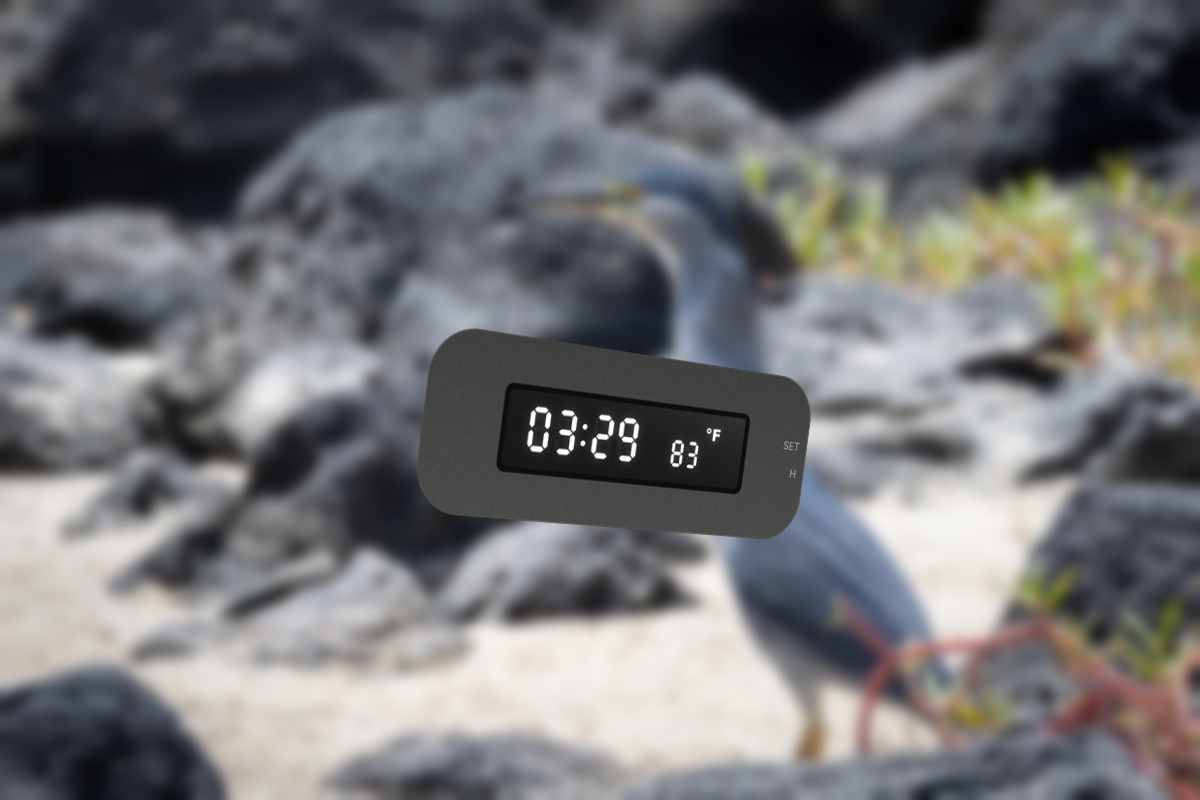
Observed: 3:29
